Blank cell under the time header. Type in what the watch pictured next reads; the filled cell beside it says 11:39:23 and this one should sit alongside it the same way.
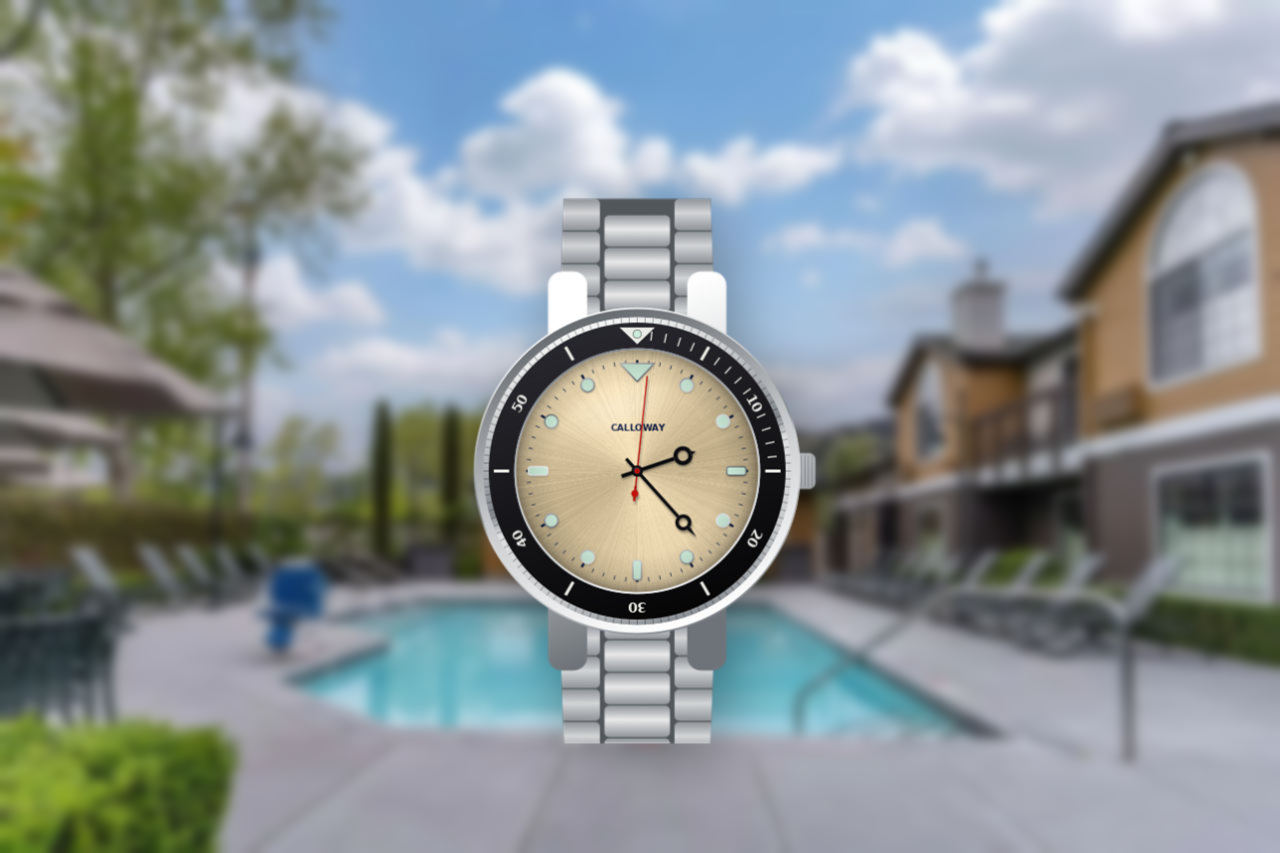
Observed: 2:23:01
